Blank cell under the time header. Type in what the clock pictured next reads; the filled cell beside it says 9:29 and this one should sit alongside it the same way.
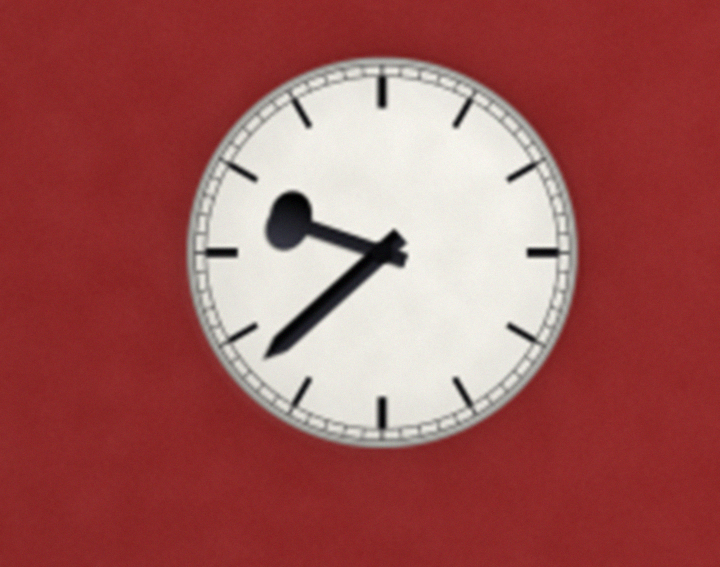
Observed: 9:38
